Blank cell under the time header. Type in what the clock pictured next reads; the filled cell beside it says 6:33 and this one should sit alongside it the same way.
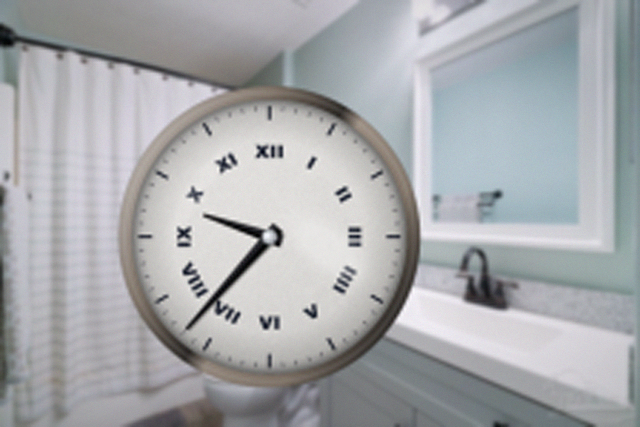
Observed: 9:37
